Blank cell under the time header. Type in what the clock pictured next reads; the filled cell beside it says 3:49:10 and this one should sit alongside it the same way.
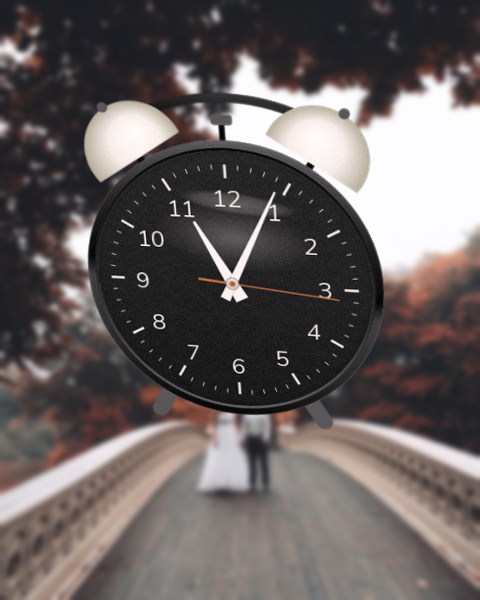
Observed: 11:04:16
